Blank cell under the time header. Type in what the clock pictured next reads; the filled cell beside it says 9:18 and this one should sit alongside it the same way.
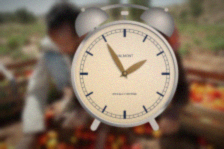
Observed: 1:55
